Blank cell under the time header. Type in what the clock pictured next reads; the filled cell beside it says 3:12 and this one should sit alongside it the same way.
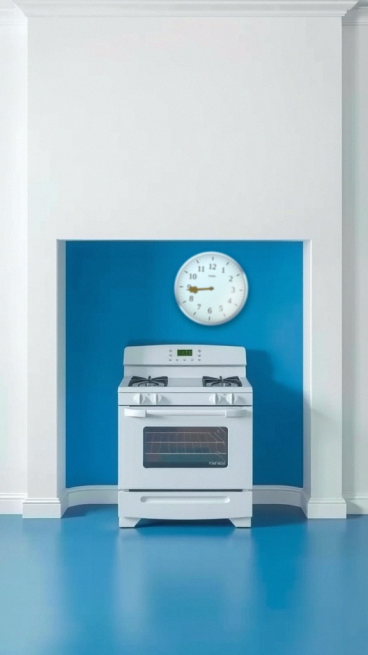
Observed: 8:44
